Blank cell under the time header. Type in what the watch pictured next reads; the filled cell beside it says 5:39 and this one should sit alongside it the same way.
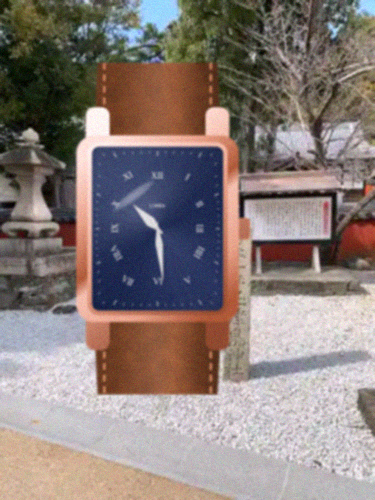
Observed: 10:29
